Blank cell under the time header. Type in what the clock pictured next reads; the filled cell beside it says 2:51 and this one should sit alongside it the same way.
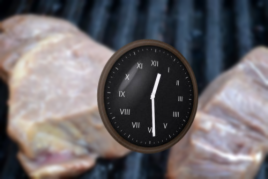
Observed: 12:29
